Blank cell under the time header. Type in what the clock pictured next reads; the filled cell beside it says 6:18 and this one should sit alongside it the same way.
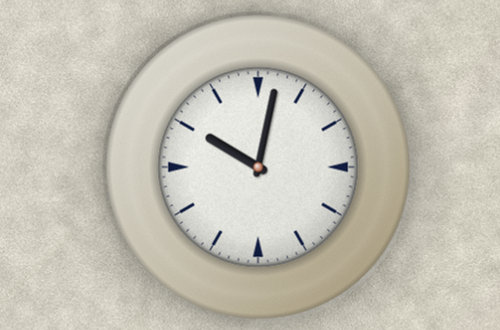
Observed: 10:02
